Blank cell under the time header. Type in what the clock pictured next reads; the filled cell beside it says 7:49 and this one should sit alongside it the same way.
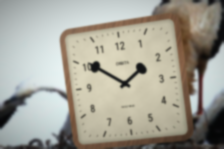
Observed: 1:51
